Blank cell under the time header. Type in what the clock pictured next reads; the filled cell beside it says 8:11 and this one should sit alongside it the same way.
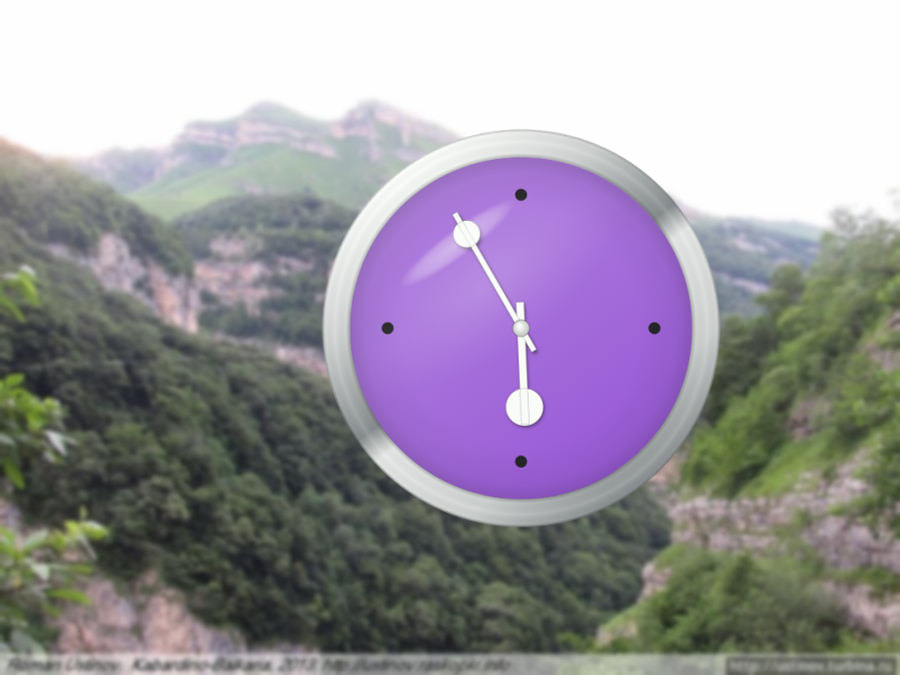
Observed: 5:55
